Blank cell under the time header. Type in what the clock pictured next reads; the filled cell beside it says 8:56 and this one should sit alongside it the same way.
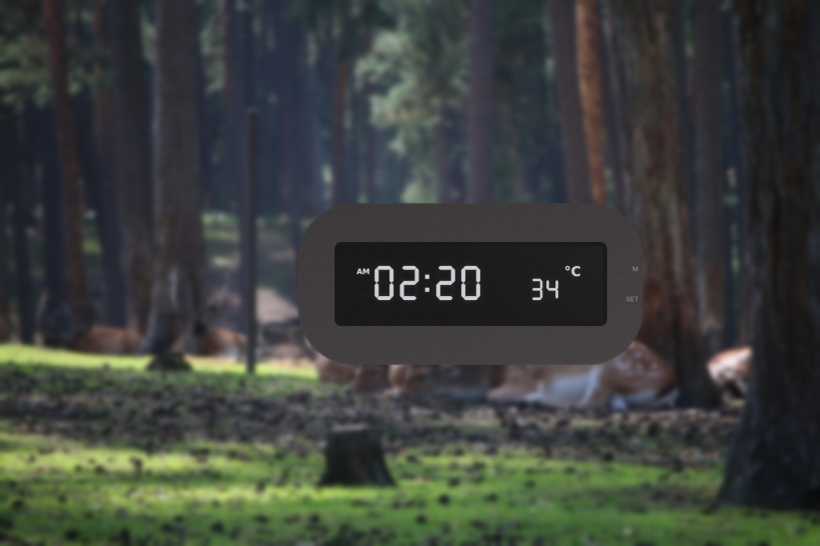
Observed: 2:20
